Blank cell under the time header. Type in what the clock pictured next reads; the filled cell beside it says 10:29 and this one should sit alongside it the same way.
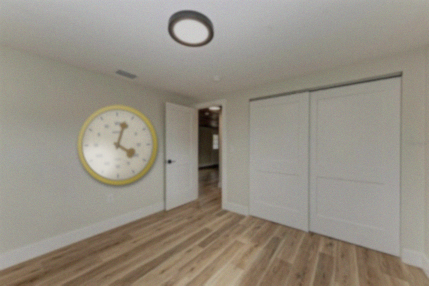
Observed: 4:03
